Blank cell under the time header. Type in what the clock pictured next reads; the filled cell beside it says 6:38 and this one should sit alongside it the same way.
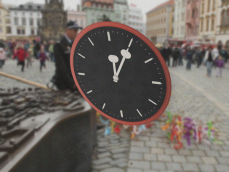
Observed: 12:05
